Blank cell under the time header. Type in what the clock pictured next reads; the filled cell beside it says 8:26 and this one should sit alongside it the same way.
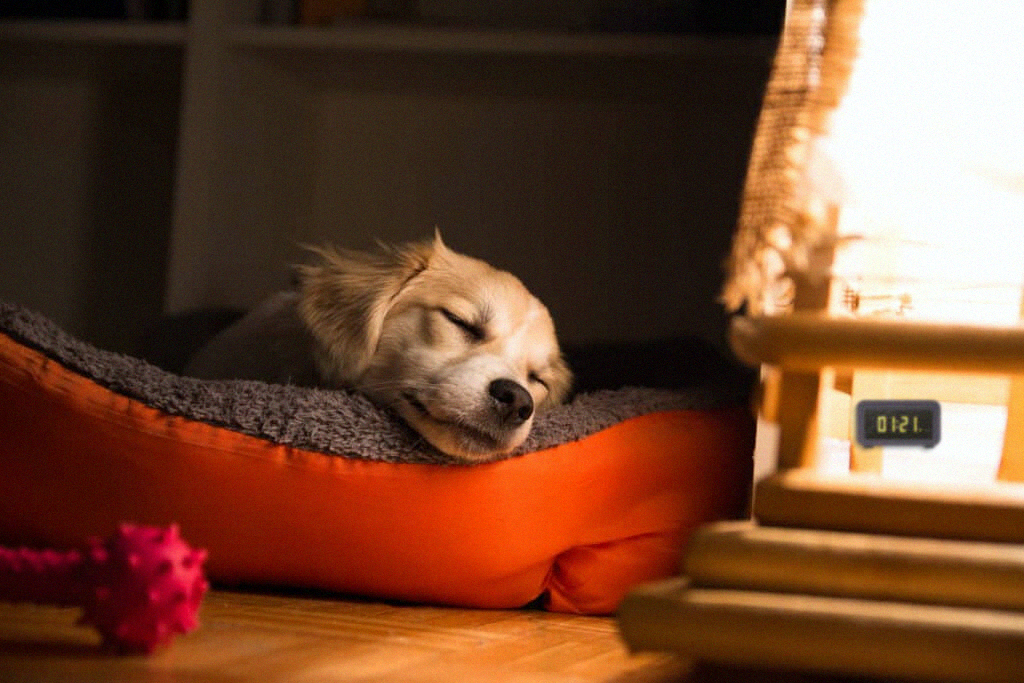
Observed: 1:21
